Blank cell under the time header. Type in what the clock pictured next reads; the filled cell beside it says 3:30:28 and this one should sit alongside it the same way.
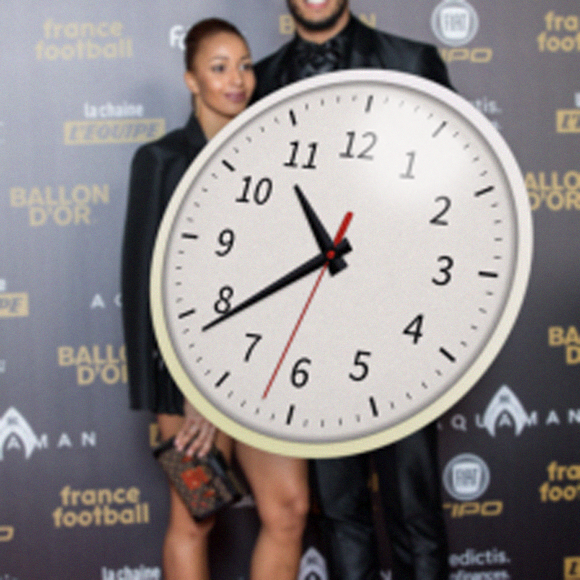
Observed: 10:38:32
